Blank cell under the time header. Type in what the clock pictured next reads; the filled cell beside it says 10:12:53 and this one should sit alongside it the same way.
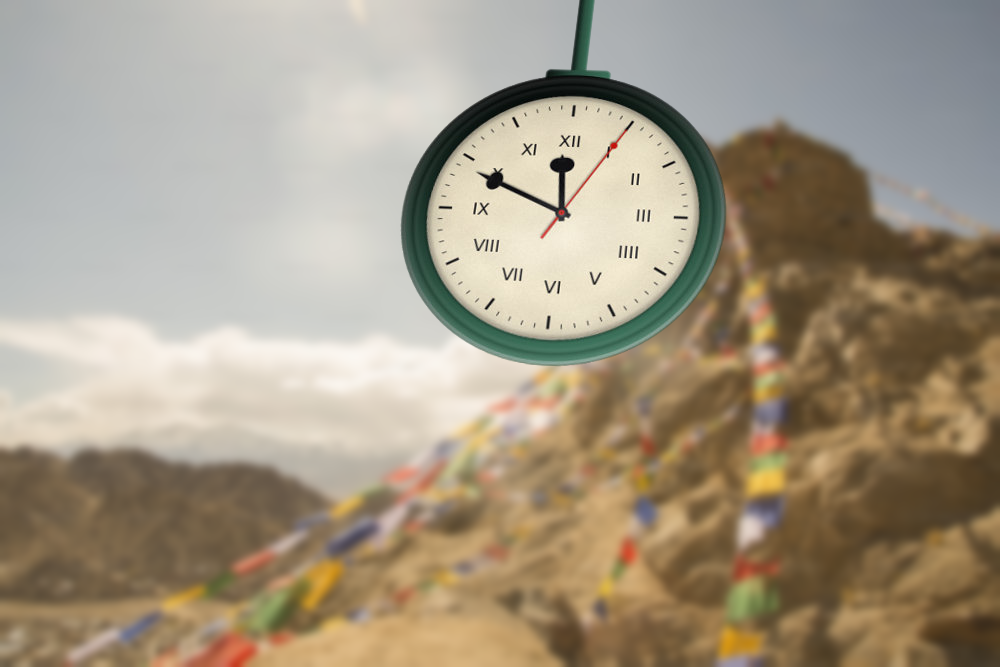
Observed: 11:49:05
